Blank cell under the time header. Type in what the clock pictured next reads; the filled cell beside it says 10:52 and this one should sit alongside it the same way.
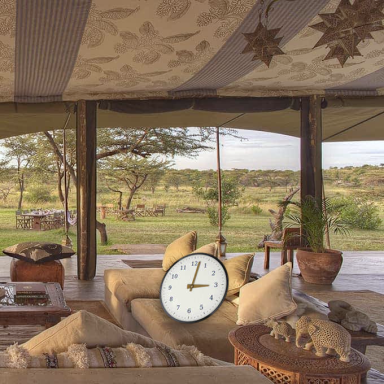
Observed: 3:02
